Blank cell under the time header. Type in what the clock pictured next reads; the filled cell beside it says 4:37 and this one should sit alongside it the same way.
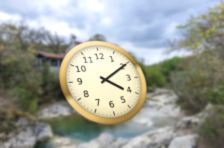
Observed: 4:10
